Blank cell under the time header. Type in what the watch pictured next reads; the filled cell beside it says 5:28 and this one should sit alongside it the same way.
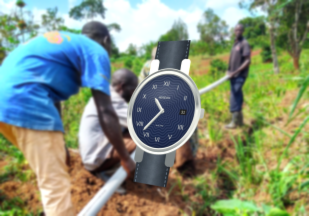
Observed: 10:37
